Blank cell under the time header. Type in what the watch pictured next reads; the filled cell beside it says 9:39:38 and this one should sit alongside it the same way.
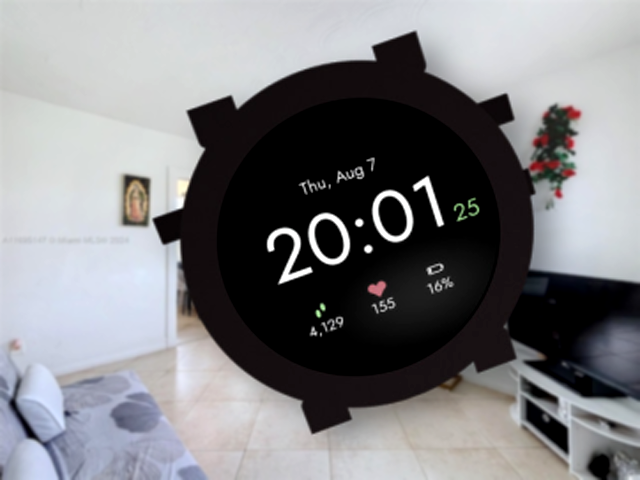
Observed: 20:01:25
